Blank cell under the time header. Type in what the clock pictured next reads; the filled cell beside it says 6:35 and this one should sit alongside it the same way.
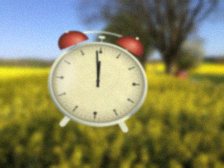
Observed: 11:59
